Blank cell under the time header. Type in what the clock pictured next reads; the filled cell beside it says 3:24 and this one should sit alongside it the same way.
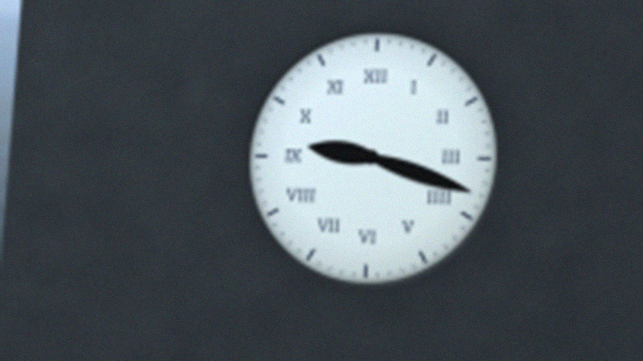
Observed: 9:18
